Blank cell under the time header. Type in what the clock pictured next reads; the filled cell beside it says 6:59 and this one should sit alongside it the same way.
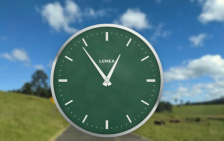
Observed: 12:54
